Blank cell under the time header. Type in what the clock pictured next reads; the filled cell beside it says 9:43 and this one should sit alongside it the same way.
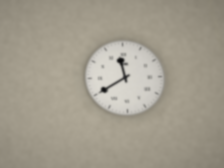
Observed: 11:40
